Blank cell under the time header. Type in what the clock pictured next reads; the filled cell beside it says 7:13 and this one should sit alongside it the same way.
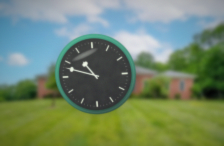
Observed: 10:48
